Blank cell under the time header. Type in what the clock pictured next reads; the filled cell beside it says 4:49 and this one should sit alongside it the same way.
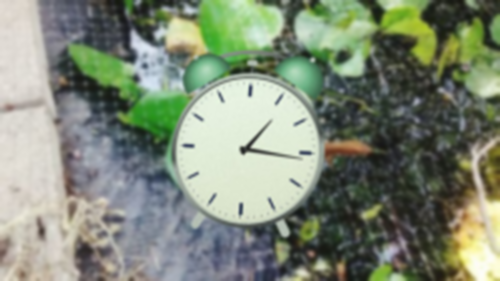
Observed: 1:16
